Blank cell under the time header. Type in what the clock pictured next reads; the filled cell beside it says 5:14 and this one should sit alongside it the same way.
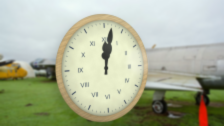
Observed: 12:02
